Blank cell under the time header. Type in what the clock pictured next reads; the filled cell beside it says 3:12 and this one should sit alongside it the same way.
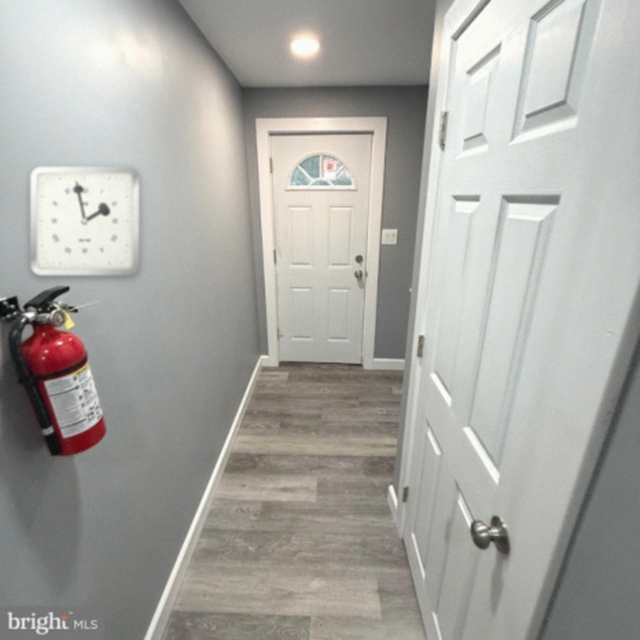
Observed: 1:58
